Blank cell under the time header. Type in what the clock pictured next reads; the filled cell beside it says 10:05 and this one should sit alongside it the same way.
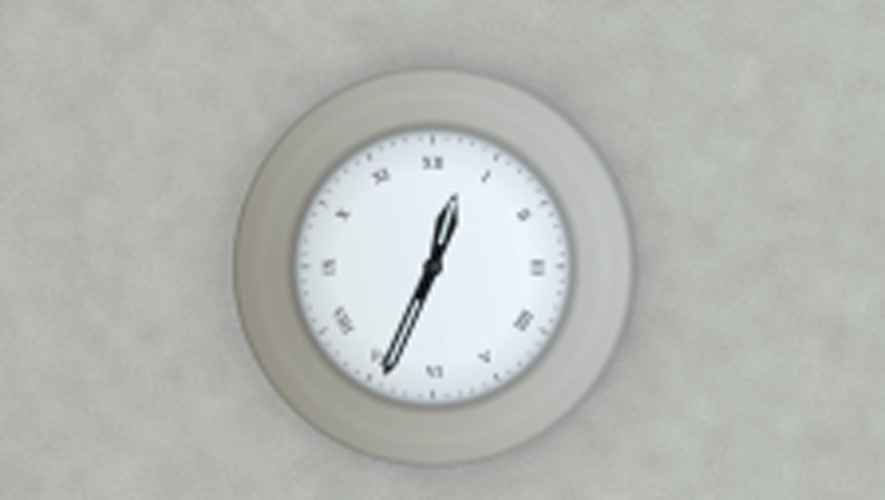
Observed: 12:34
